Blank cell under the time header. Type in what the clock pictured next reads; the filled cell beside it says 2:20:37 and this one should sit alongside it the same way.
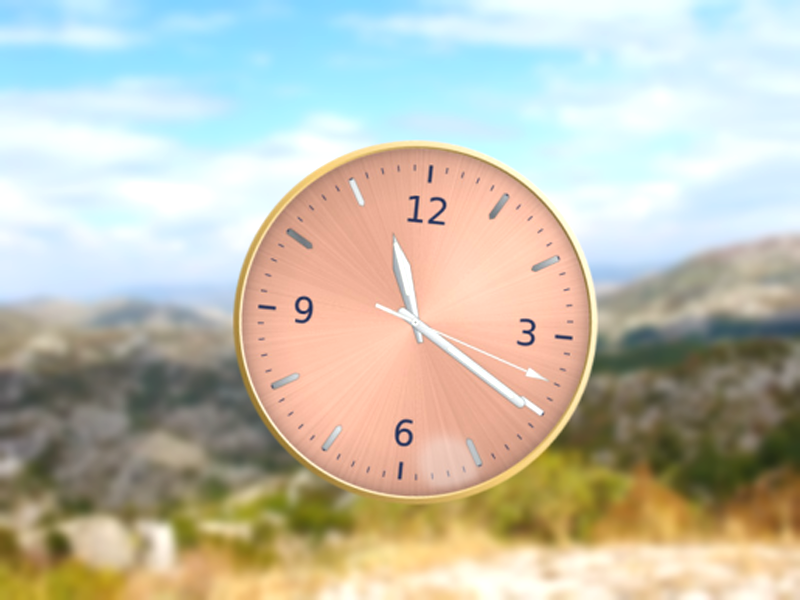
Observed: 11:20:18
